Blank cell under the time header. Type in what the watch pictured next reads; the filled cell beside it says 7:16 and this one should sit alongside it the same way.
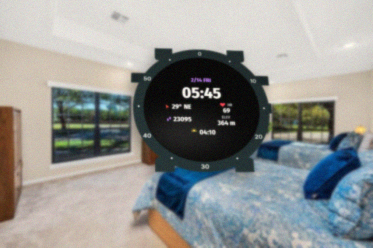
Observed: 5:45
